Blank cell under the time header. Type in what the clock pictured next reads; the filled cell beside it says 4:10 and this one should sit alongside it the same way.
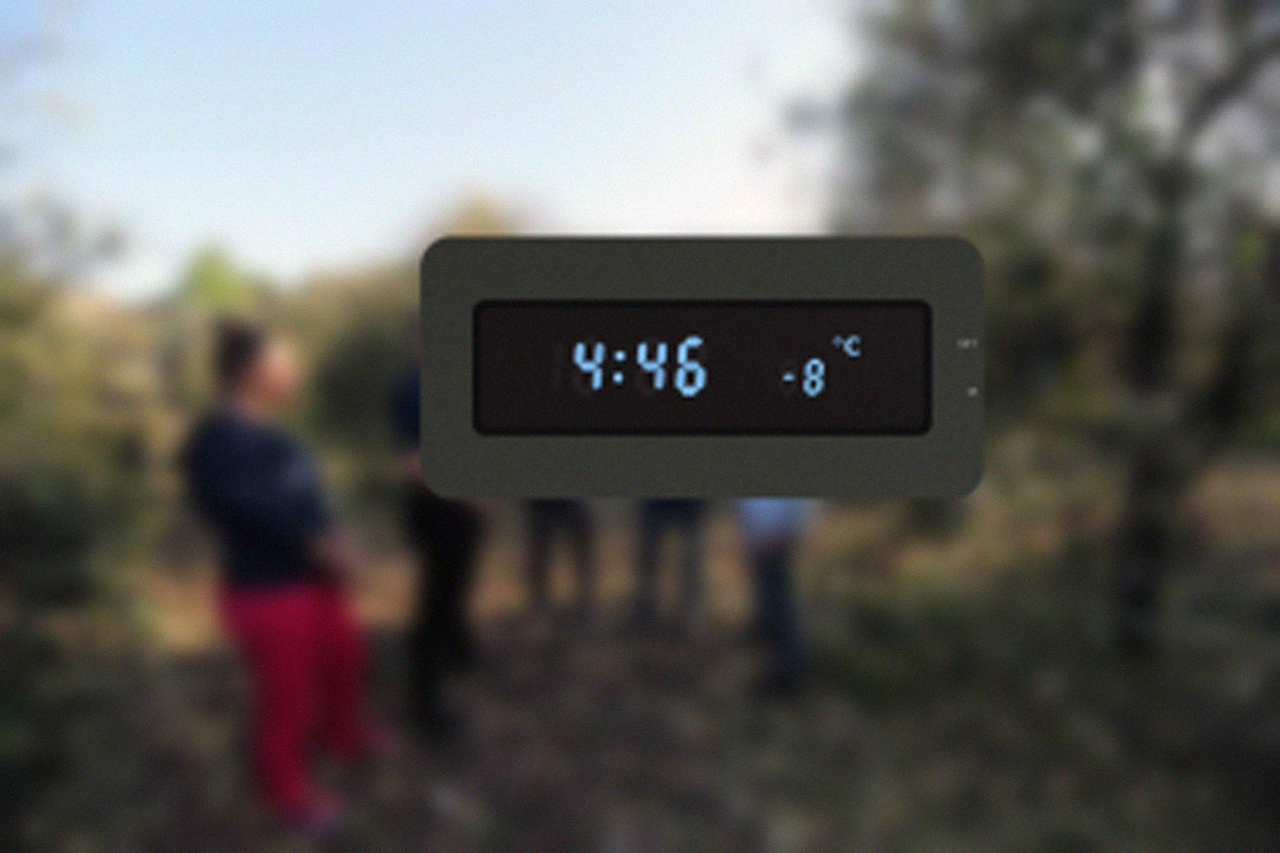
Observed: 4:46
